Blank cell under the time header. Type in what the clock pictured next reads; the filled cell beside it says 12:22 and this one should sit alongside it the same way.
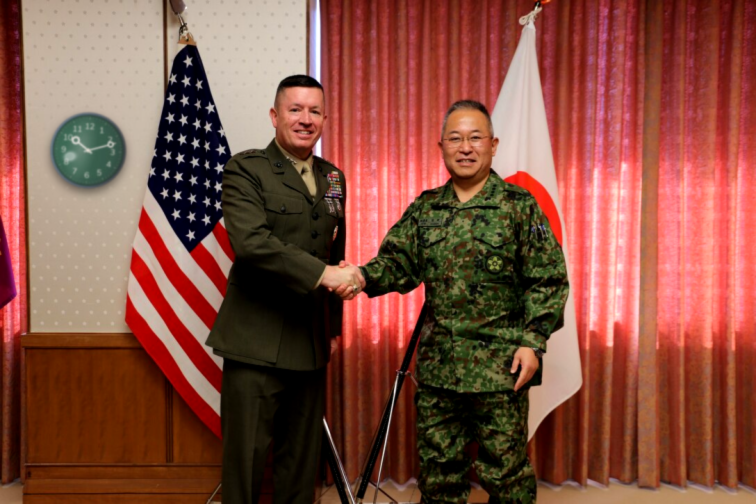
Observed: 10:12
